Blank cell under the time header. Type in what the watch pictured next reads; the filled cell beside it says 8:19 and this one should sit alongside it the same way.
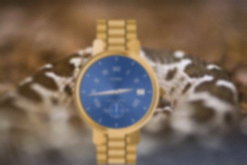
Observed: 2:44
